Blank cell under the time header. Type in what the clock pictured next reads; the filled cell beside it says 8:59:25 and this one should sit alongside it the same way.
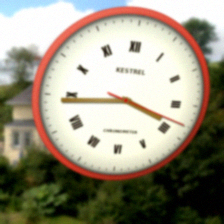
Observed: 3:44:18
